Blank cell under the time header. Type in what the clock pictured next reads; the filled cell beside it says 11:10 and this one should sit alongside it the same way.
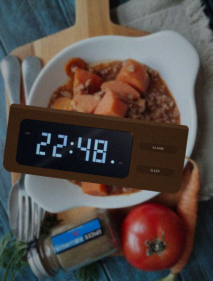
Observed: 22:48
